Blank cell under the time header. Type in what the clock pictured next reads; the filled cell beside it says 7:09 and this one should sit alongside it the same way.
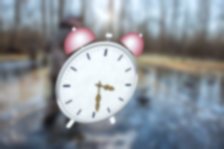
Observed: 3:29
